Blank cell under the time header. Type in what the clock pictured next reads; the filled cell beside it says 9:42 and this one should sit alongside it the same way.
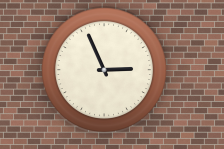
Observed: 2:56
